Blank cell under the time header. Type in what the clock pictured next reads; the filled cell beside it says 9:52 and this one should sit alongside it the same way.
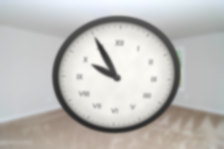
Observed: 9:55
